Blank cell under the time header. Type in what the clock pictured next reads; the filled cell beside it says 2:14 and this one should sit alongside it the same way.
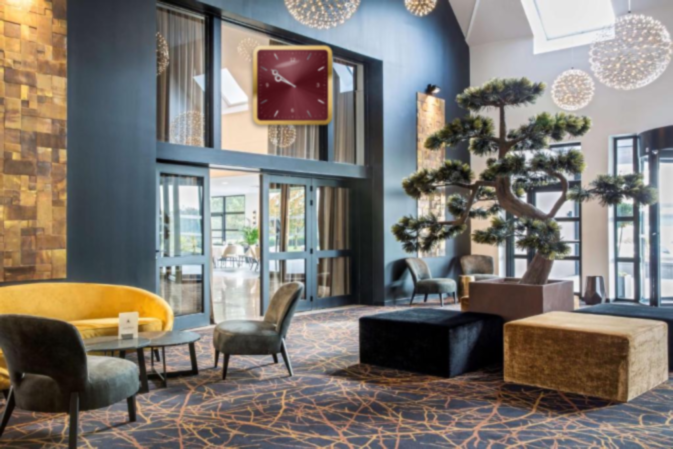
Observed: 9:51
